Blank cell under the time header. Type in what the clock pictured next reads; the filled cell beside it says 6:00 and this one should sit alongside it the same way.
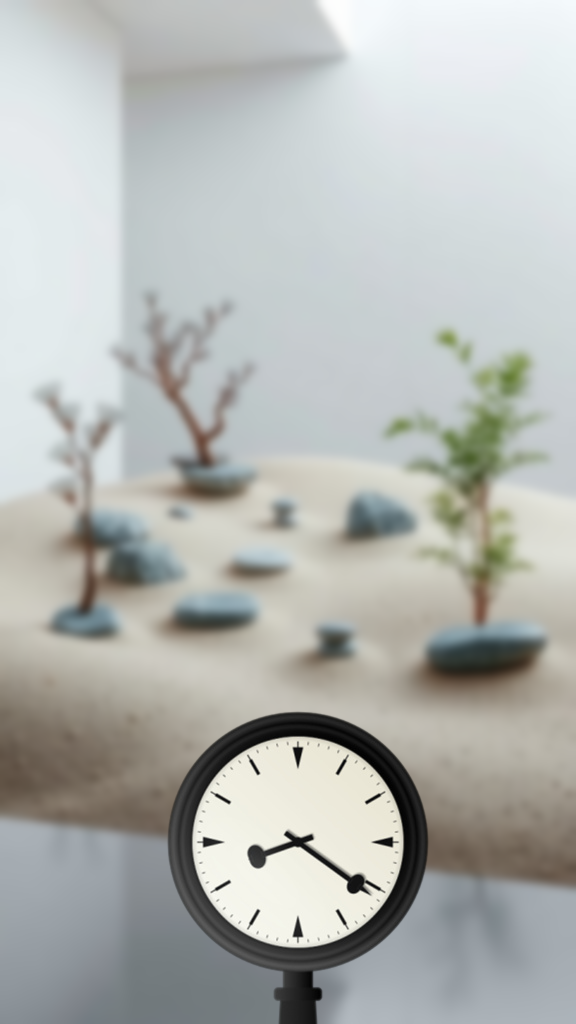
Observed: 8:21
